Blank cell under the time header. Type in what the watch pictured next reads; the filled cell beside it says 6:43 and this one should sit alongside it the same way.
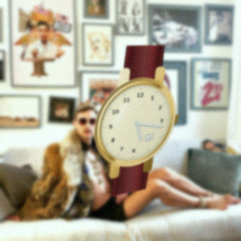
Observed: 5:17
